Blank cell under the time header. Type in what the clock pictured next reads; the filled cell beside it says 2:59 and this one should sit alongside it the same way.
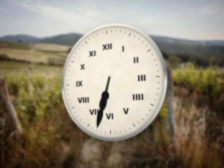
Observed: 6:33
